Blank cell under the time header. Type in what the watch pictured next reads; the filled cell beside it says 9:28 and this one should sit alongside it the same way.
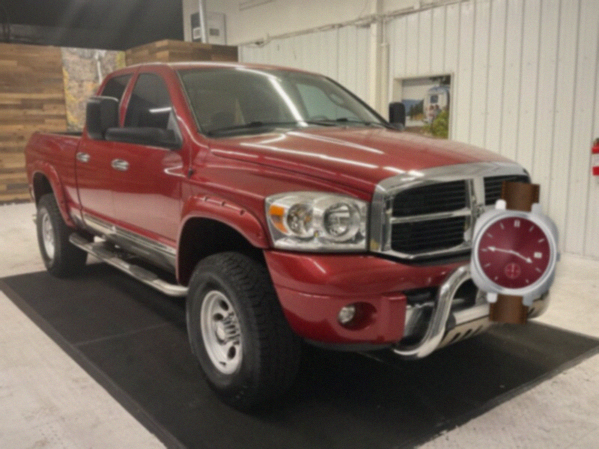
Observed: 3:46
